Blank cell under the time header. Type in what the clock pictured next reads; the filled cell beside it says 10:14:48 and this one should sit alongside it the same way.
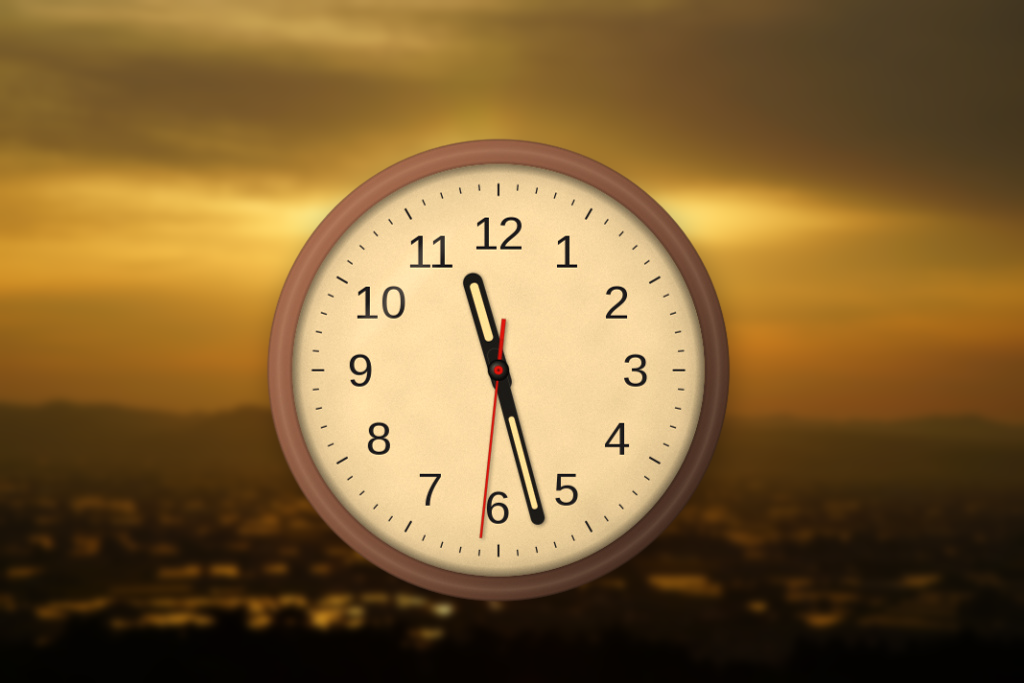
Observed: 11:27:31
